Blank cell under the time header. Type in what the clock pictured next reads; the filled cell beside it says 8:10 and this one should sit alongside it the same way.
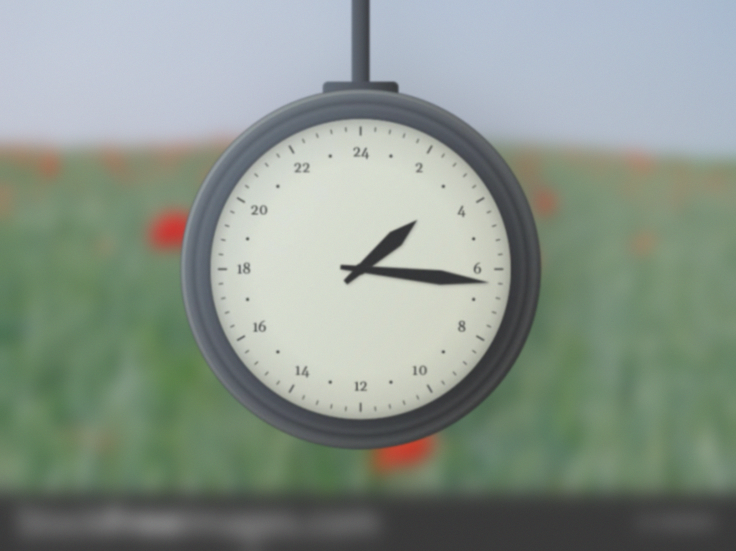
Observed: 3:16
